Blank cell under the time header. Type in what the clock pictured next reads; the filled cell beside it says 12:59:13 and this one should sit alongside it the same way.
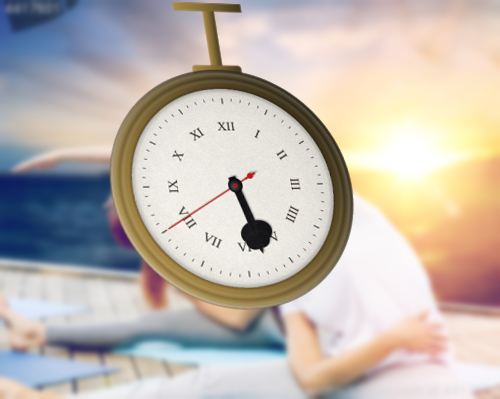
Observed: 5:27:40
